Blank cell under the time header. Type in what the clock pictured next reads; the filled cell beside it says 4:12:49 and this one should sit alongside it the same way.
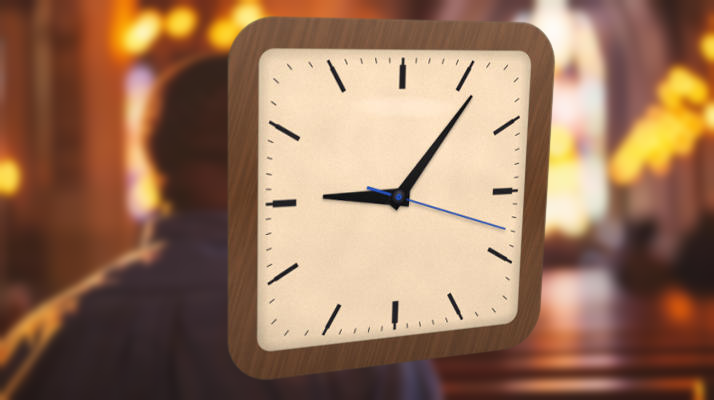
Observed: 9:06:18
